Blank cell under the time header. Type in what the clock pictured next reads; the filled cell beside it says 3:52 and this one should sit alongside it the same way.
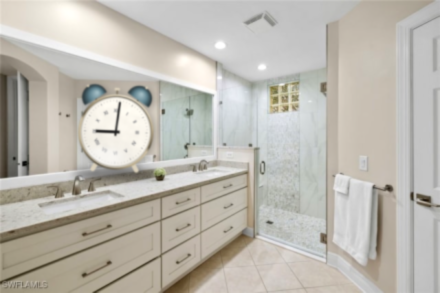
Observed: 9:01
